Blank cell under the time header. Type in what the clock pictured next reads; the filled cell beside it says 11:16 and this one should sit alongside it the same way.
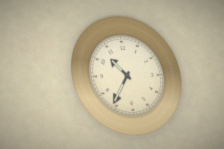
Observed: 10:36
